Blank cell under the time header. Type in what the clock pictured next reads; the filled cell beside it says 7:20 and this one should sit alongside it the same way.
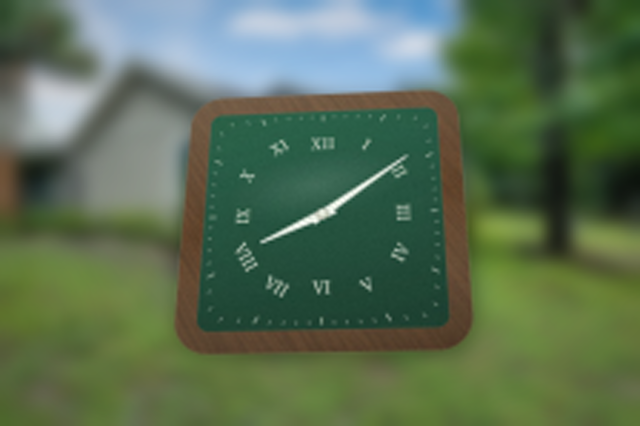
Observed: 8:09
